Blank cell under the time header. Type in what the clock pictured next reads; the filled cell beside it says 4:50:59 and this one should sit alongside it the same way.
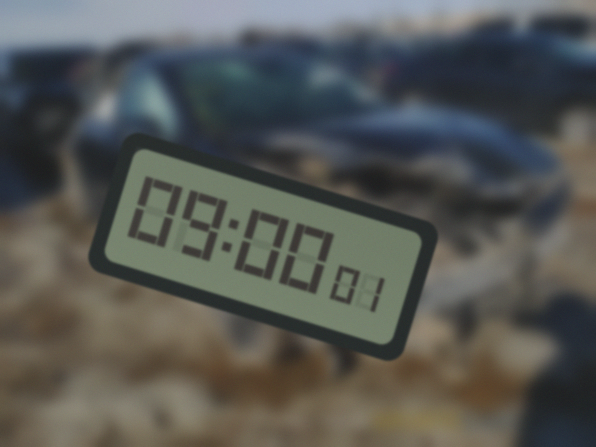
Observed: 9:00:01
